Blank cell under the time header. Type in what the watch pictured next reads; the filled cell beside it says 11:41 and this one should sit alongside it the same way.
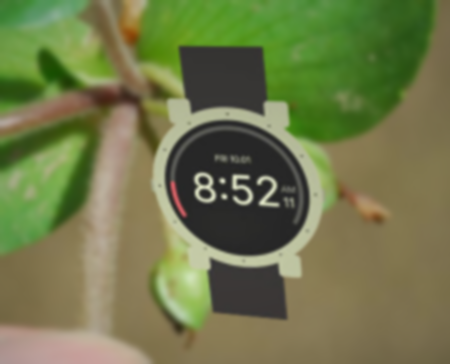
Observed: 8:52
